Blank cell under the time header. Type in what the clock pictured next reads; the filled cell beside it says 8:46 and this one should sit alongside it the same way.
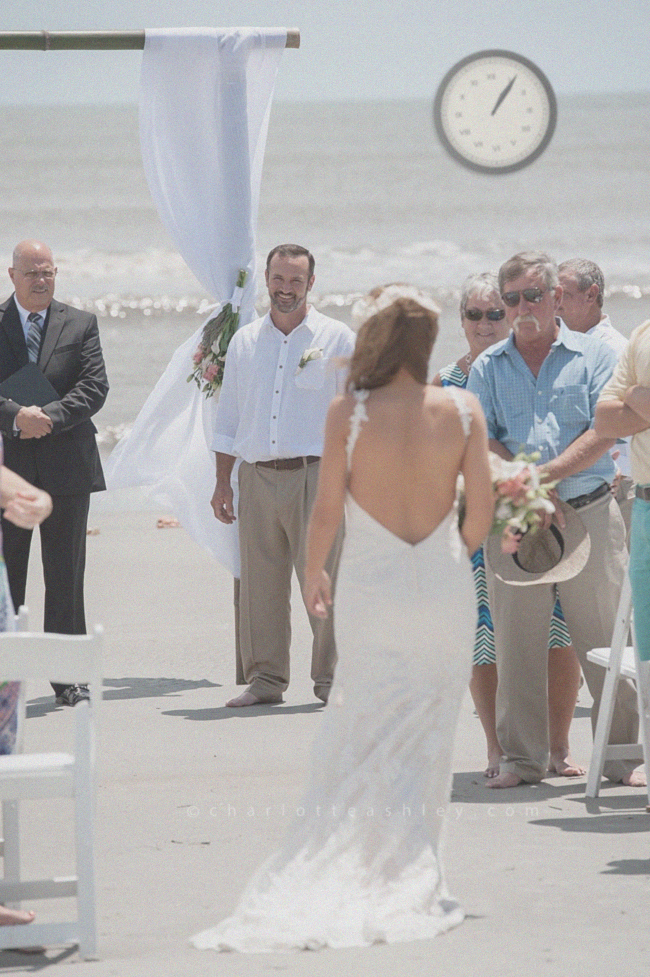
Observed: 1:06
